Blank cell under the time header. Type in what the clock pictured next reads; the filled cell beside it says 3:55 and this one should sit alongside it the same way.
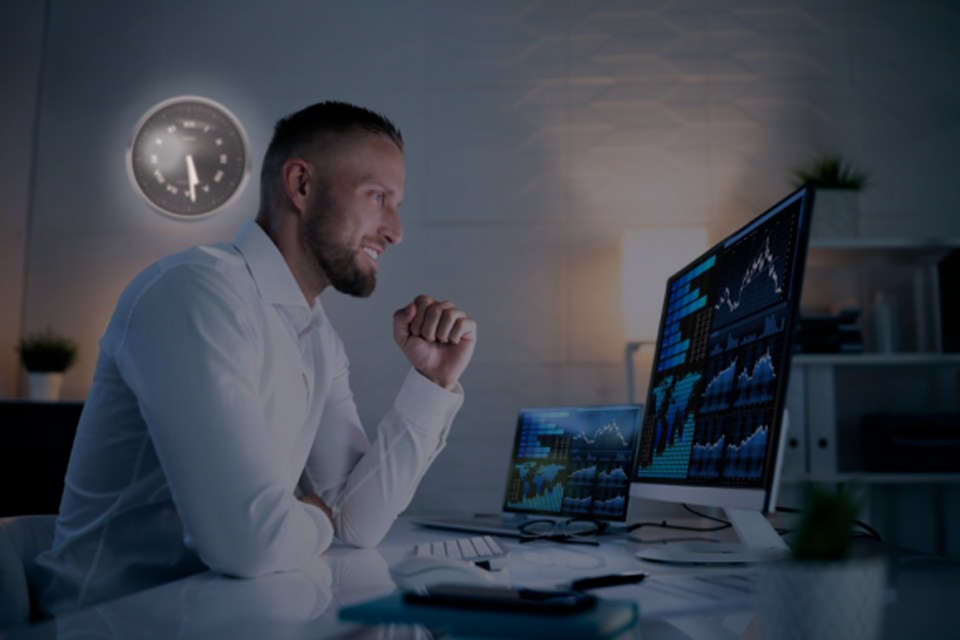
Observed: 5:29
